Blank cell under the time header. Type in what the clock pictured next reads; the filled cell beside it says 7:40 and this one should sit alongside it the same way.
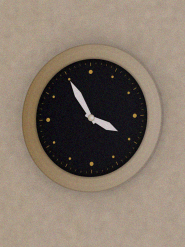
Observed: 3:55
